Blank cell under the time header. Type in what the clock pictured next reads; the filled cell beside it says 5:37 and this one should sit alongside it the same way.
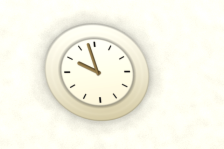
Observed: 9:58
